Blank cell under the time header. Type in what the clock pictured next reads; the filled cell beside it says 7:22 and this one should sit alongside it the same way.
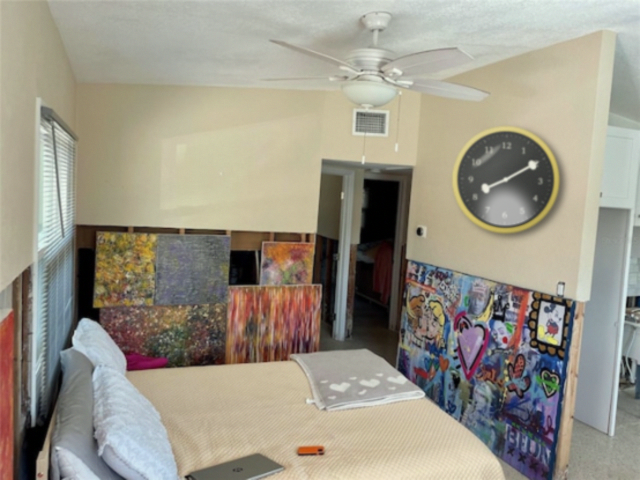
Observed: 8:10
